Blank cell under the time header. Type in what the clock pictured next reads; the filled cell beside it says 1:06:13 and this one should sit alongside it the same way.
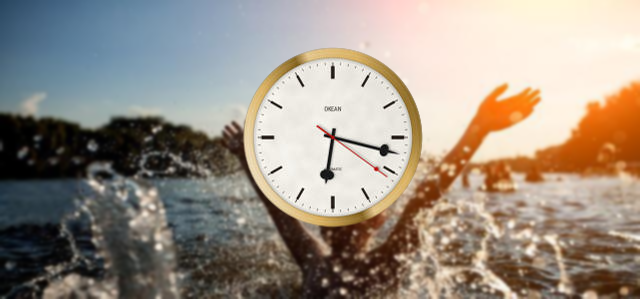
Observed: 6:17:21
